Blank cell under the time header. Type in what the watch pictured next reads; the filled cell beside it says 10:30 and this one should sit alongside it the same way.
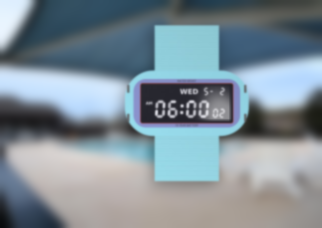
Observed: 6:00
